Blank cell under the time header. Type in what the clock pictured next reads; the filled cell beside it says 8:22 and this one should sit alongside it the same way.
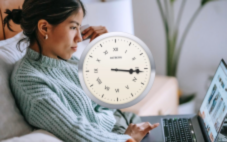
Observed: 3:16
